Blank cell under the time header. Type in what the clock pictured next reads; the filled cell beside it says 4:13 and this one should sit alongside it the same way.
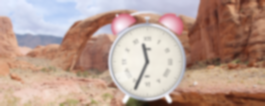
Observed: 11:34
